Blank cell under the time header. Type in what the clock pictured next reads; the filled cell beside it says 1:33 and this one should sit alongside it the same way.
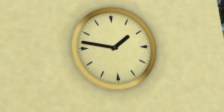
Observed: 1:47
